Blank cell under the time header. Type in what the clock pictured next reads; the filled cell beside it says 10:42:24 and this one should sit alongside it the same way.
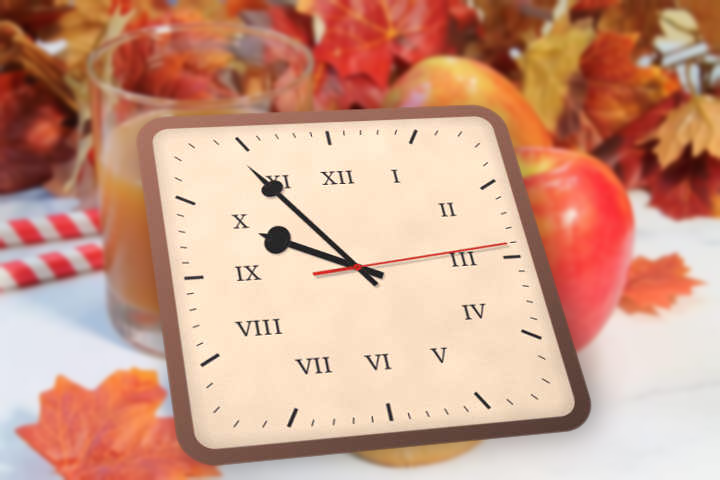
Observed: 9:54:14
